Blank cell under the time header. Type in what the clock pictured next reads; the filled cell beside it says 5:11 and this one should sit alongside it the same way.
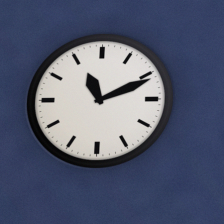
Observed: 11:11
